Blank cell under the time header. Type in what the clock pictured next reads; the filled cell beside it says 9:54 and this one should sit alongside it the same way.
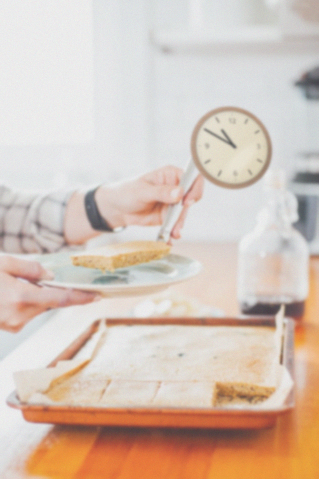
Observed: 10:50
